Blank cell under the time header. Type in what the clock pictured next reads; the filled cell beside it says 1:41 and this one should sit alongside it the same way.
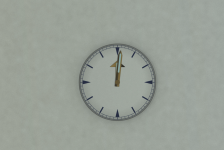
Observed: 12:01
